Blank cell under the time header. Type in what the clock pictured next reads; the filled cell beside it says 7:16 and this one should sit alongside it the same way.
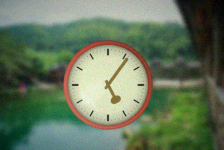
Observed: 5:06
